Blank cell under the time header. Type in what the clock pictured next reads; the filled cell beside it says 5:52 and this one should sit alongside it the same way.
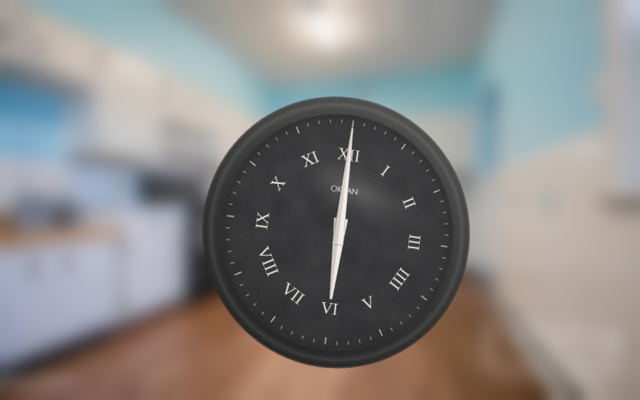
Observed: 6:00
